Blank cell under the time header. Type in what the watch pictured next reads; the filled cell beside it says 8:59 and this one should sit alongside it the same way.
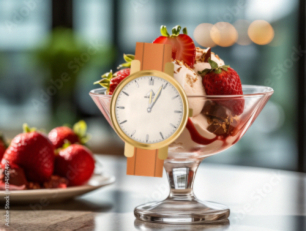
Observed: 12:04
